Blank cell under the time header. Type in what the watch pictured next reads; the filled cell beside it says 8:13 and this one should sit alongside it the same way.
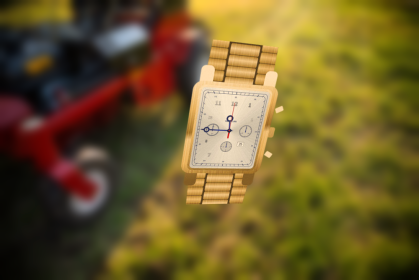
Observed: 11:45
